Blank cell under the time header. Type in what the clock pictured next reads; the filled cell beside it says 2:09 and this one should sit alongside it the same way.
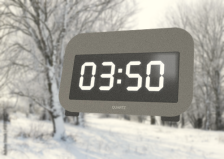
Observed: 3:50
